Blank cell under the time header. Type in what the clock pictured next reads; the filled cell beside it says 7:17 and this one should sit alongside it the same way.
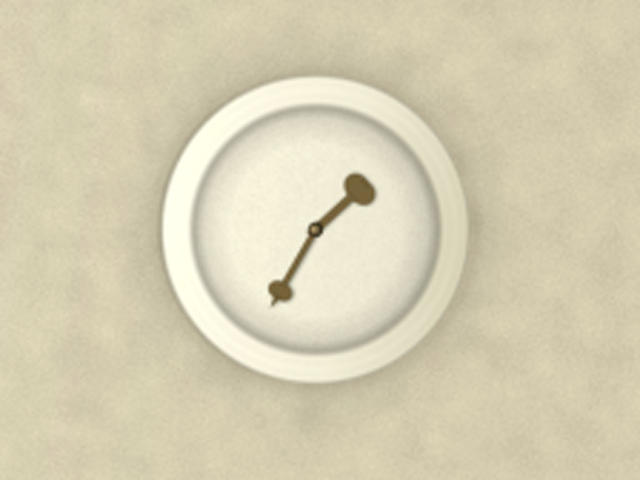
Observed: 1:35
